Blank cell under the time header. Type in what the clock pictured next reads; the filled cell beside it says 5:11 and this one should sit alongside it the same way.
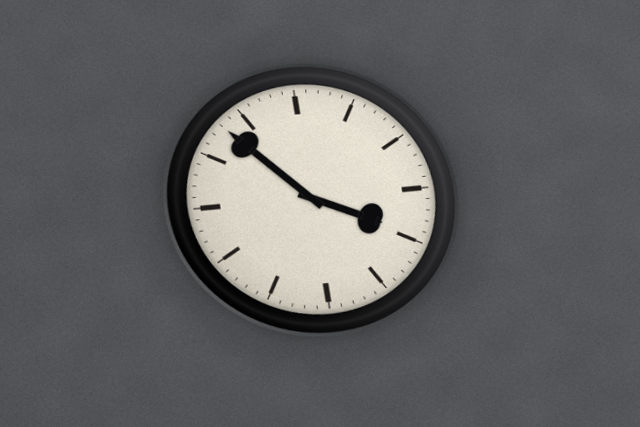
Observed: 3:53
